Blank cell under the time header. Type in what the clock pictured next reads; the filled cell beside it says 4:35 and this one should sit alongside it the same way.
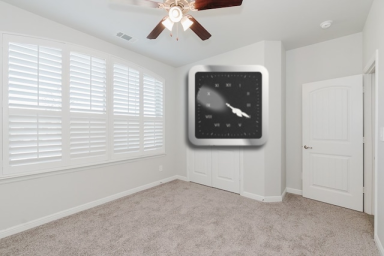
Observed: 4:20
